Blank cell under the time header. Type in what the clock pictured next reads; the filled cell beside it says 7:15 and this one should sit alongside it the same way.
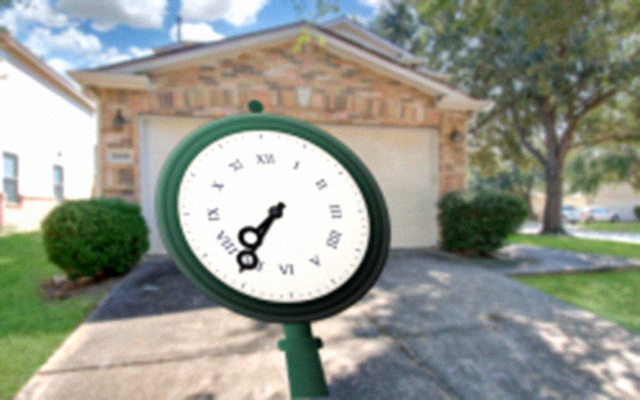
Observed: 7:36
